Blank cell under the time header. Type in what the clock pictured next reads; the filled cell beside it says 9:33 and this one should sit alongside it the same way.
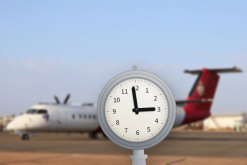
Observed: 2:59
